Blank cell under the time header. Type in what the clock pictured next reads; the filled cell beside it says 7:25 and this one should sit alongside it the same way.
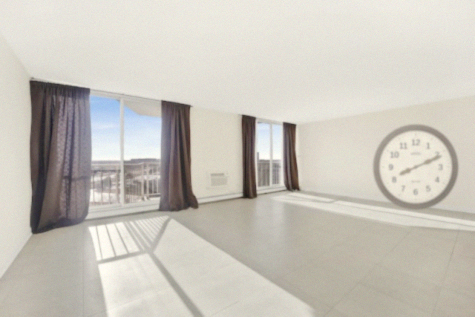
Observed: 8:11
